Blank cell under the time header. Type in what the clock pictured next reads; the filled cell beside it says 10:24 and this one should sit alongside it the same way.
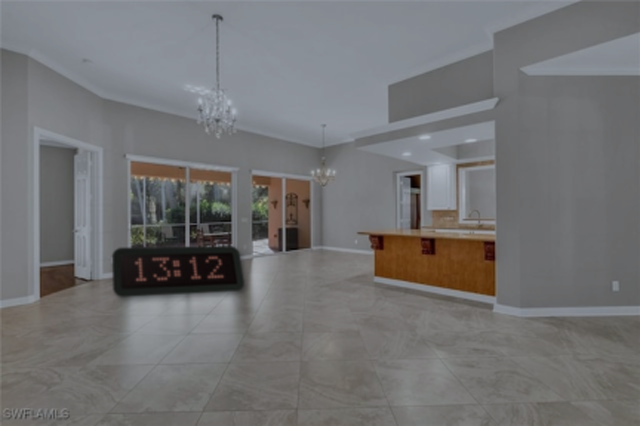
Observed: 13:12
